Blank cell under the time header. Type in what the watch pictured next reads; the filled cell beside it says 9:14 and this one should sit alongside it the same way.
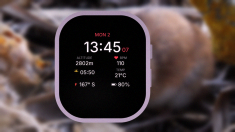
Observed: 13:45
